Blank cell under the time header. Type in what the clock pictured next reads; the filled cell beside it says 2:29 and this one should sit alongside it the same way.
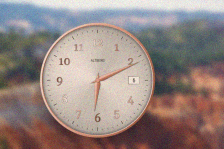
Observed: 6:11
